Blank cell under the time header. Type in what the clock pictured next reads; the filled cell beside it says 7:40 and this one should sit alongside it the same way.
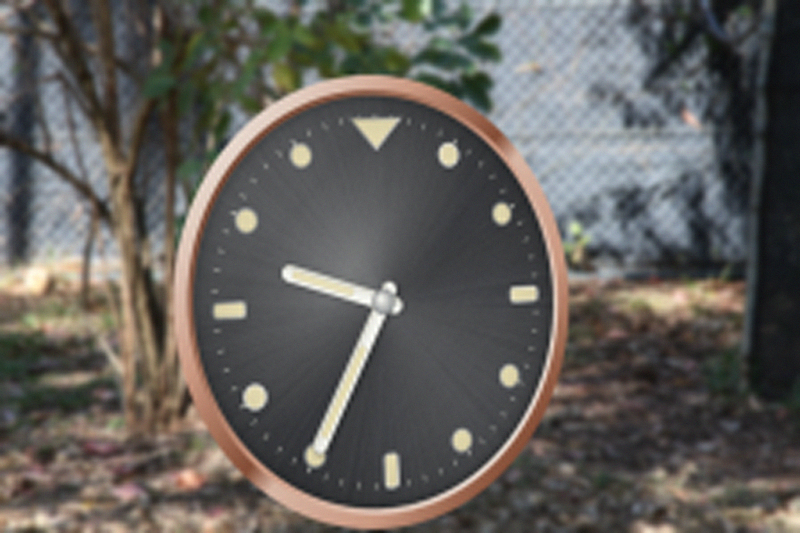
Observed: 9:35
